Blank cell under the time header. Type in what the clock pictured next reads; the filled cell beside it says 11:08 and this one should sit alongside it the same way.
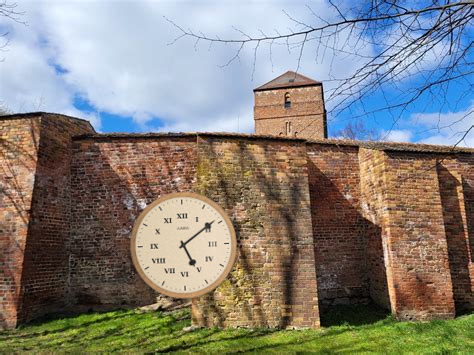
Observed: 5:09
